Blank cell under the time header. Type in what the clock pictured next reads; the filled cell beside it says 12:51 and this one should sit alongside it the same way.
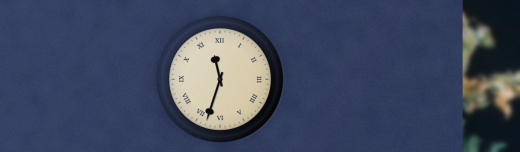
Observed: 11:33
